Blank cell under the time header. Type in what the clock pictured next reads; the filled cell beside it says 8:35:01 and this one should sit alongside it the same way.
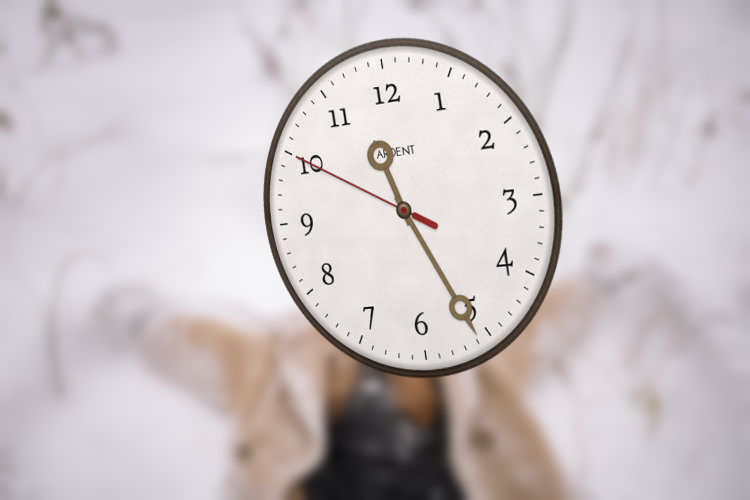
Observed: 11:25:50
